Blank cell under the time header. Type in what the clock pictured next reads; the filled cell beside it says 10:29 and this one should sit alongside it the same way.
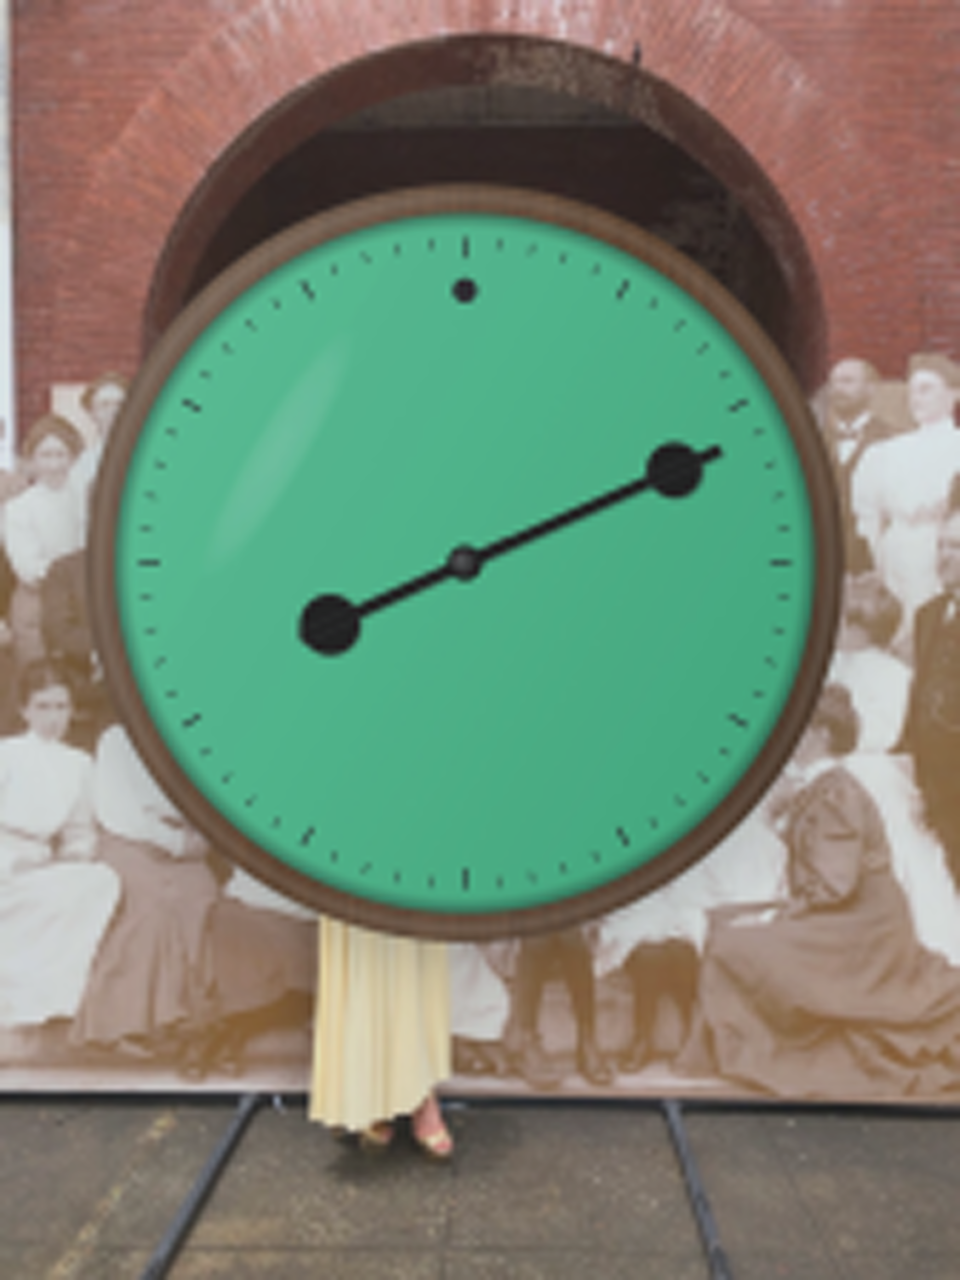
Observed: 8:11
